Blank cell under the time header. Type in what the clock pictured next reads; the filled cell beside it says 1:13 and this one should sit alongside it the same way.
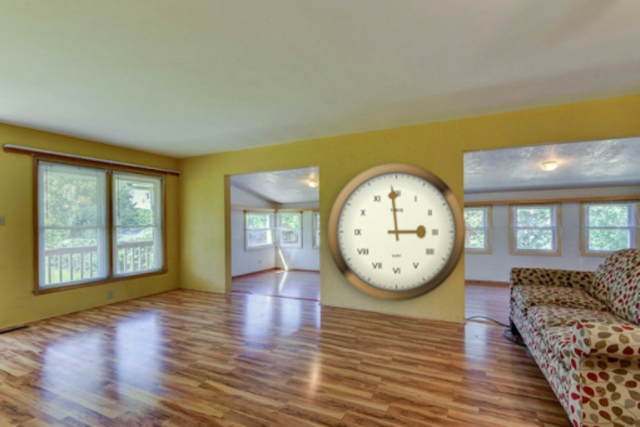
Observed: 2:59
